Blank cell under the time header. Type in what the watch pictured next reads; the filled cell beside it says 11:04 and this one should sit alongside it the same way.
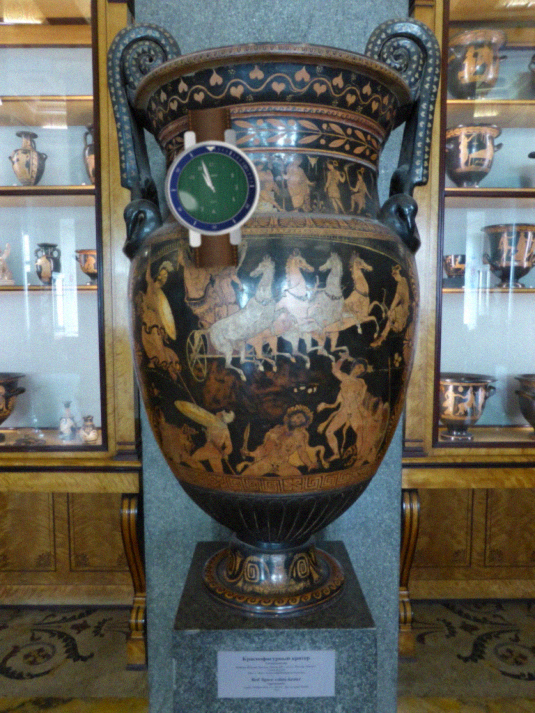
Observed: 10:57
